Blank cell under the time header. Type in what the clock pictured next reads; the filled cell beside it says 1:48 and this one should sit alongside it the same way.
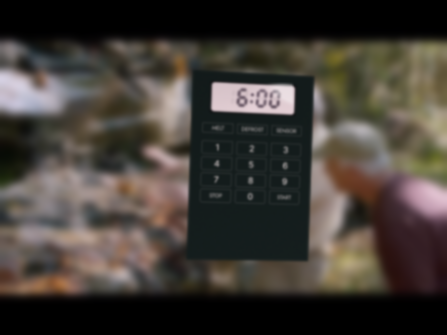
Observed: 6:00
